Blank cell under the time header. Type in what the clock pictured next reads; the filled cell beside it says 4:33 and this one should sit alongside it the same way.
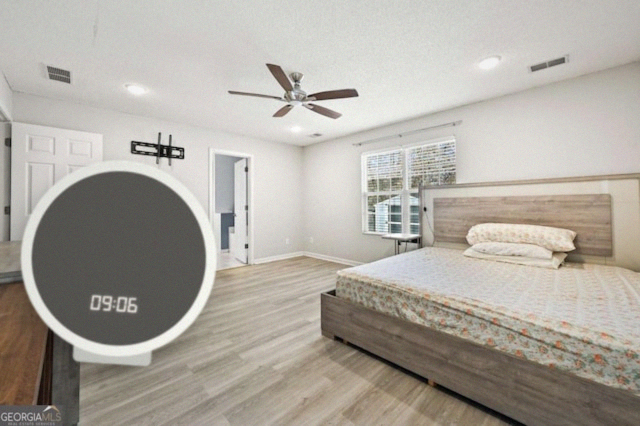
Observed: 9:06
